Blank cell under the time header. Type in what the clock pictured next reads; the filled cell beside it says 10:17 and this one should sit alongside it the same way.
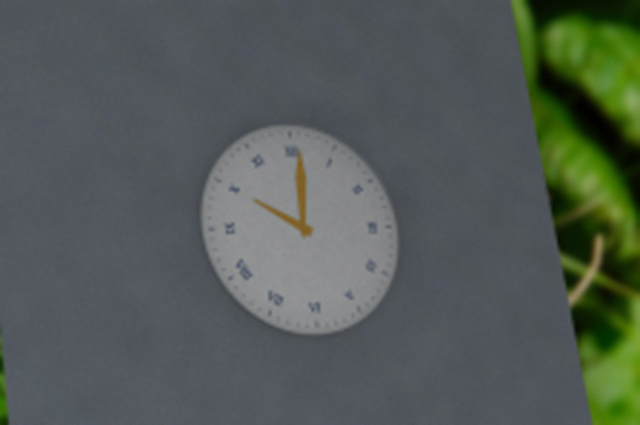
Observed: 10:01
